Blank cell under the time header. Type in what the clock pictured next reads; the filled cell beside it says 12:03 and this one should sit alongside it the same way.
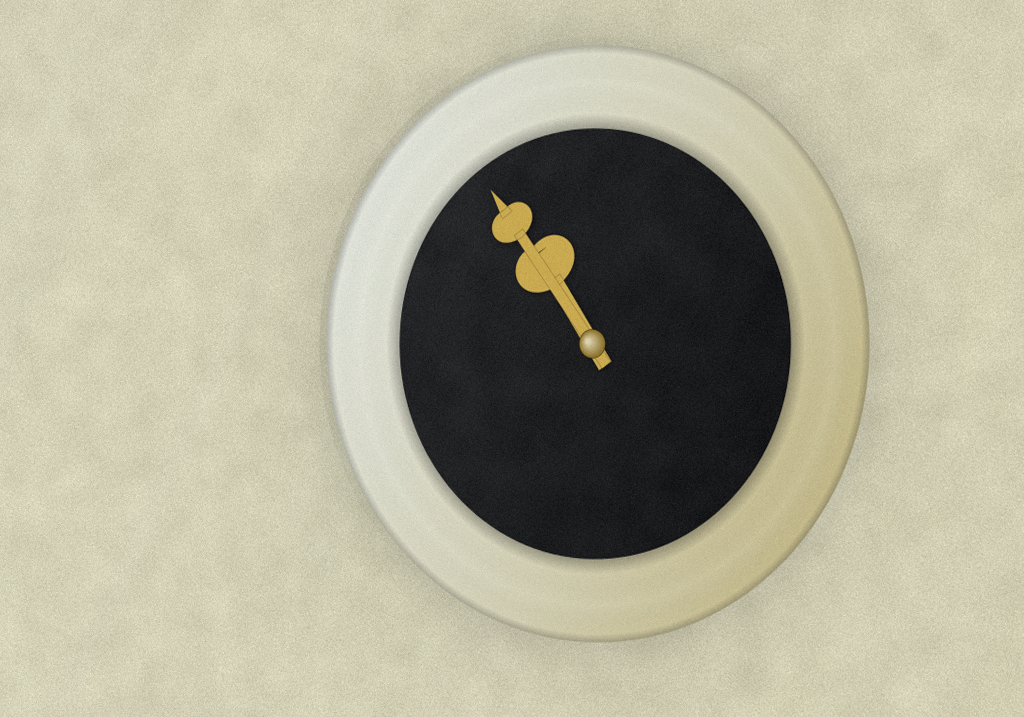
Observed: 10:54
